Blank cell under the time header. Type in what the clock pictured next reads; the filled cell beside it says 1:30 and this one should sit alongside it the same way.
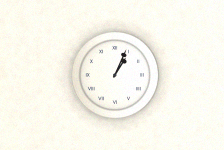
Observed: 1:04
